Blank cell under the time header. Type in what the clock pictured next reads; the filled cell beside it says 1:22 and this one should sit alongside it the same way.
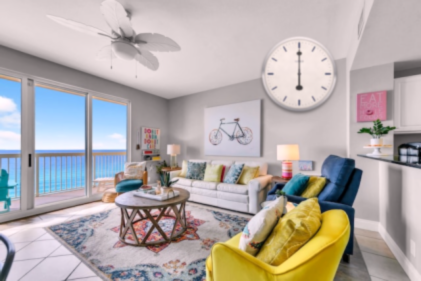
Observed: 6:00
